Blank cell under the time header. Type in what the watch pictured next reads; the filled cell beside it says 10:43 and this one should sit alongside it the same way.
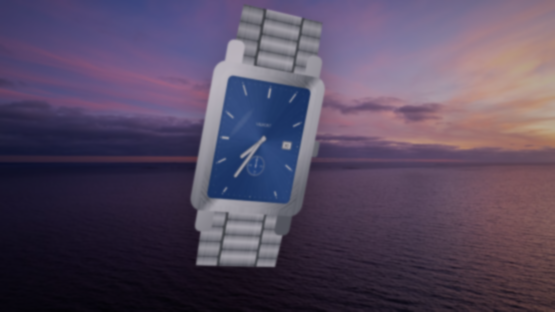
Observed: 7:35
